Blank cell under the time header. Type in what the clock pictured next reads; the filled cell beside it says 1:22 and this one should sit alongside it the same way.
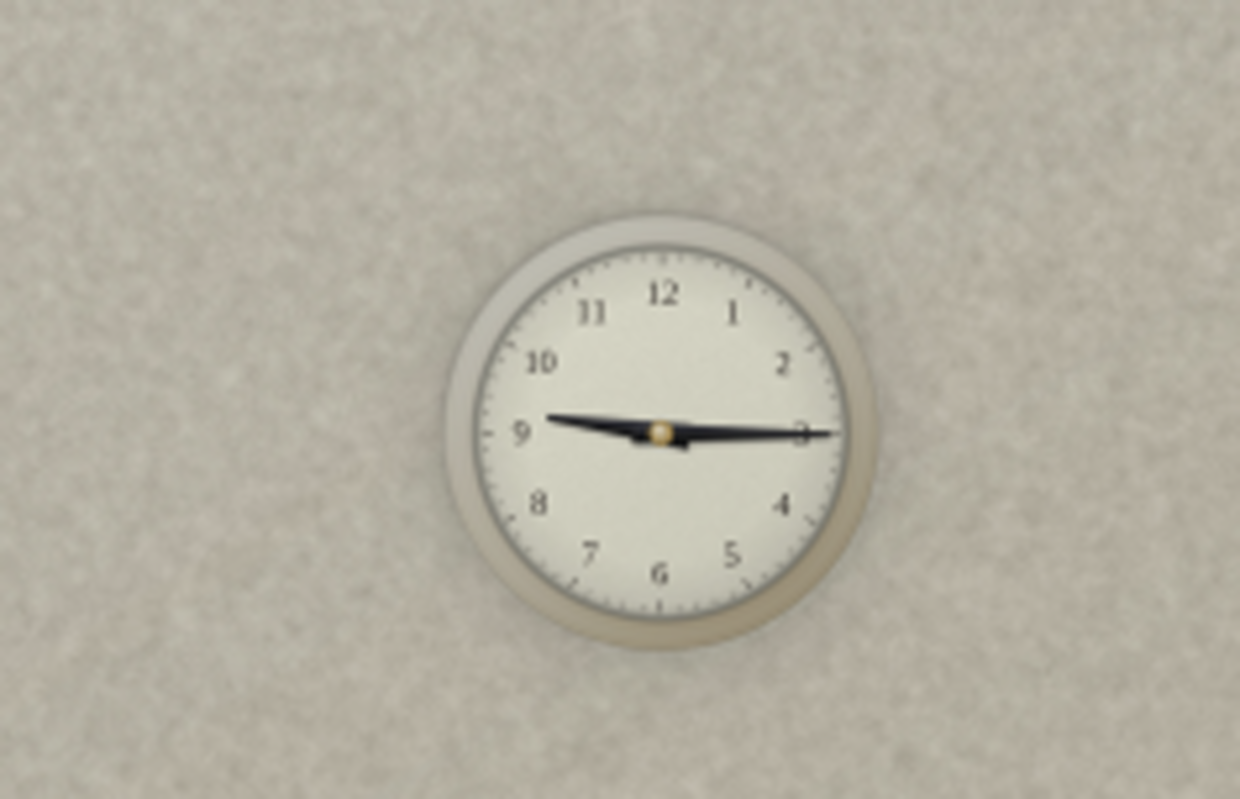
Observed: 9:15
